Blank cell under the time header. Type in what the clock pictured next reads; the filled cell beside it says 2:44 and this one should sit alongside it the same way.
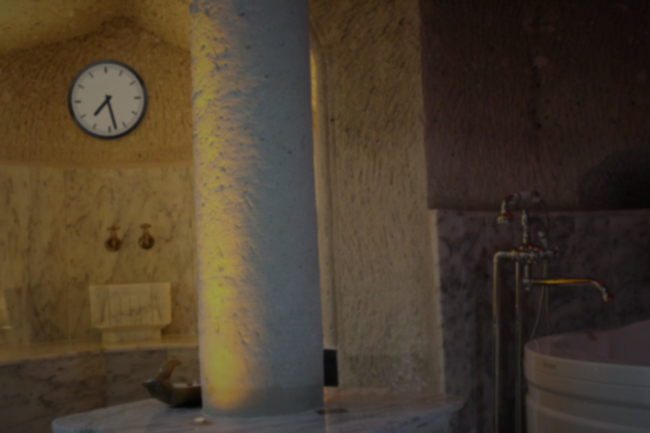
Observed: 7:28
